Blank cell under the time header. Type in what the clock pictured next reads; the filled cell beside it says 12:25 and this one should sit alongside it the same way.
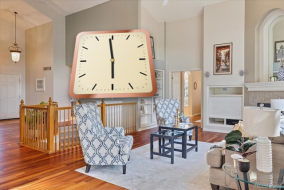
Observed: 5:59
